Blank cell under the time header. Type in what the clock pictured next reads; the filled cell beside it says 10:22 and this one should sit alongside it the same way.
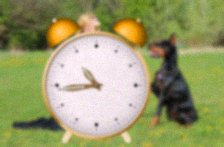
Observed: 10:44
